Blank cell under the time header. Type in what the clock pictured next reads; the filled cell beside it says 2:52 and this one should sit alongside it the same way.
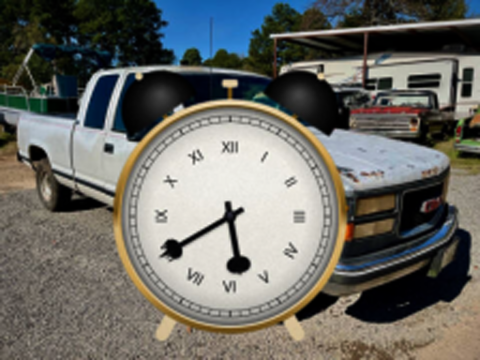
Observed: 5:40
